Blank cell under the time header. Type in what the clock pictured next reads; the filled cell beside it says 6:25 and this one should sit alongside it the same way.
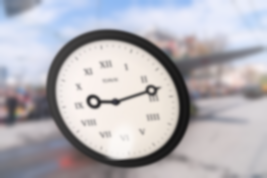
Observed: 9:13
